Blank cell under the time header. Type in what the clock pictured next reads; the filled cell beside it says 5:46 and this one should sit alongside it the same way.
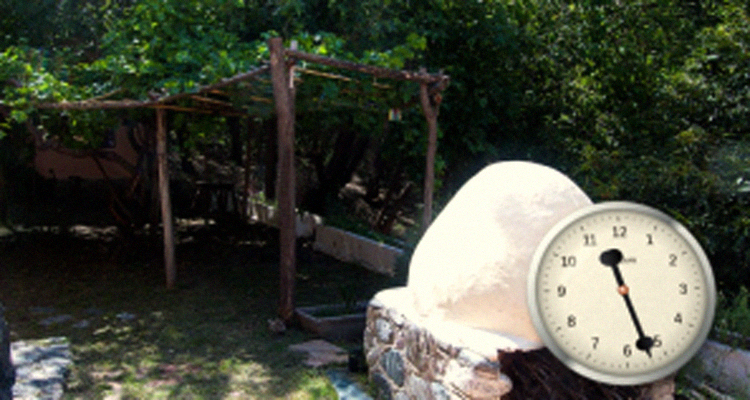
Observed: 11:27
